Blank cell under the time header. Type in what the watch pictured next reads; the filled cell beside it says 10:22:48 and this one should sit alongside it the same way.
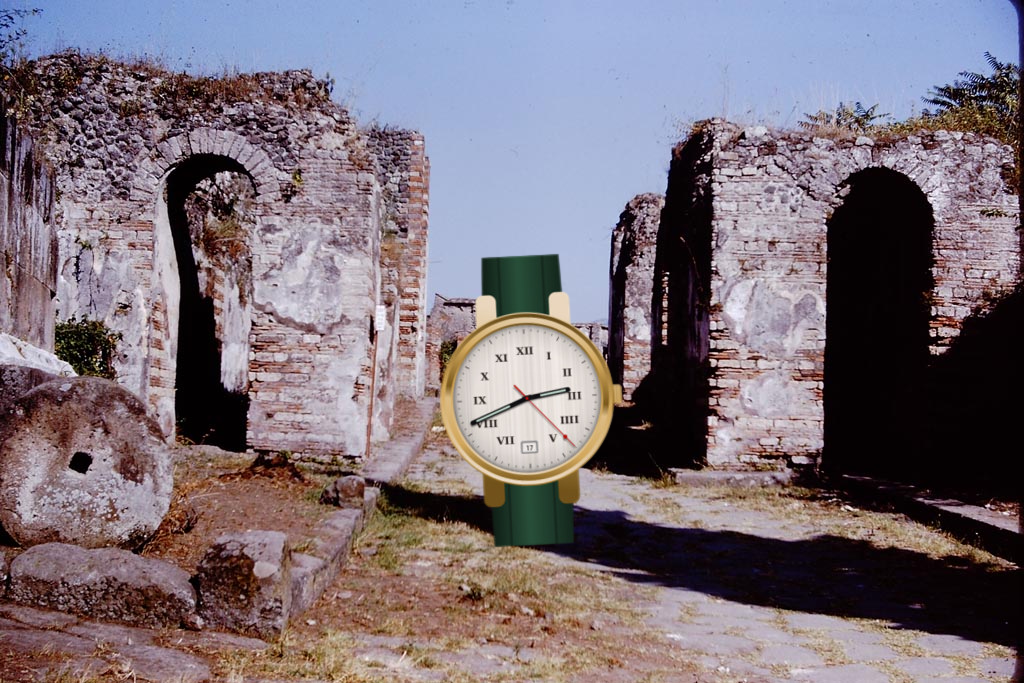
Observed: 2:41:23
